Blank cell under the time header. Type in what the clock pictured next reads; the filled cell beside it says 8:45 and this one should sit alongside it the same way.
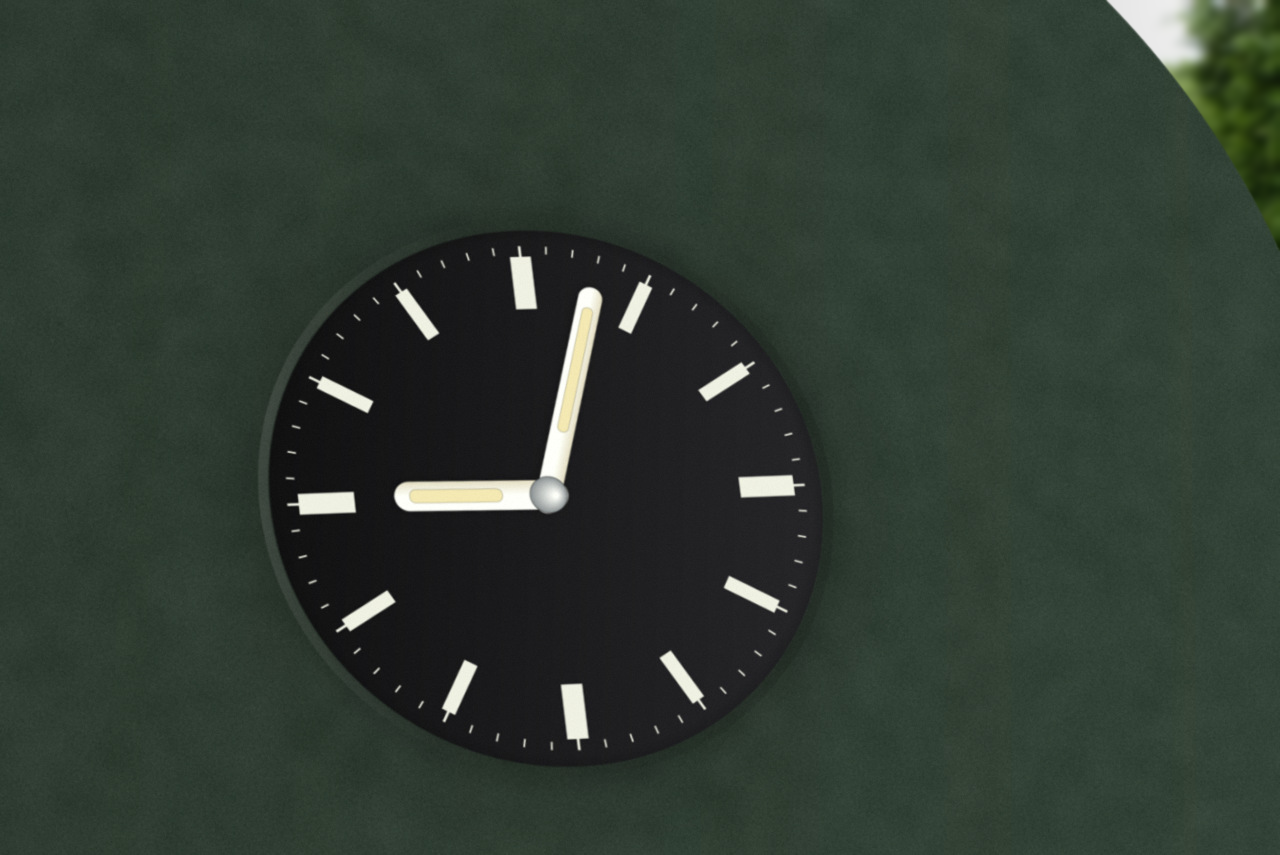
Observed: 9:03
